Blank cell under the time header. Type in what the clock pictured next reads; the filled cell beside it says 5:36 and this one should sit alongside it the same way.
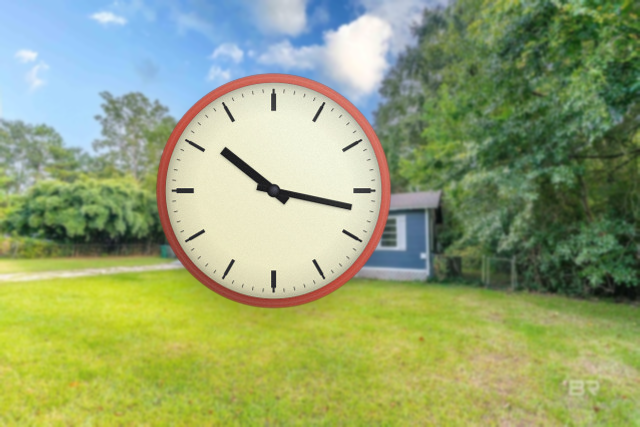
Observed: 10:17
